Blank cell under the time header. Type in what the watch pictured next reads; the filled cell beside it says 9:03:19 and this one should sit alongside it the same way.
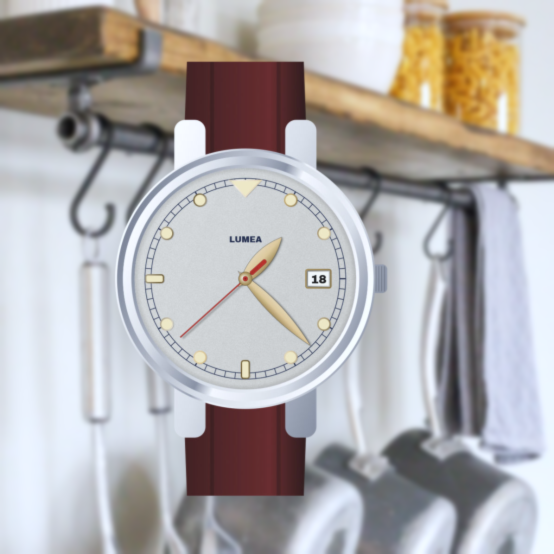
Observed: 1:22:38
